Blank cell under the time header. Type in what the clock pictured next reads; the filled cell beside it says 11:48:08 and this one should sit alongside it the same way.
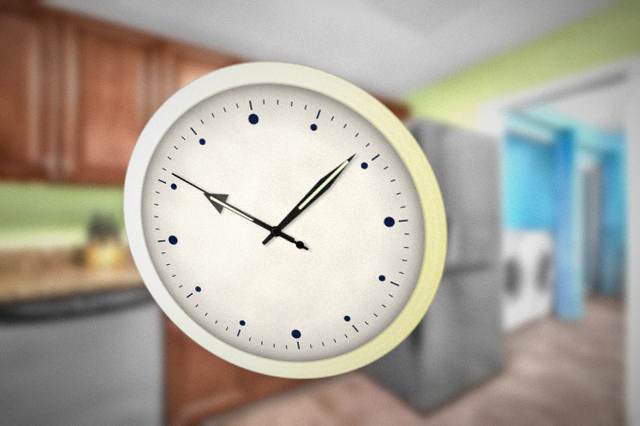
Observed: 10:08:51
